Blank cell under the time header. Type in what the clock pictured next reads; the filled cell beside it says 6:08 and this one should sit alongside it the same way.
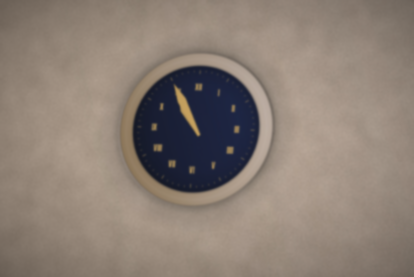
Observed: 10:55
